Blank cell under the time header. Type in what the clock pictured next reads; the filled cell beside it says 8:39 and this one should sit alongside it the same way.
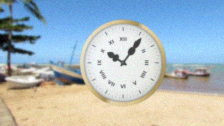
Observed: 10:06
